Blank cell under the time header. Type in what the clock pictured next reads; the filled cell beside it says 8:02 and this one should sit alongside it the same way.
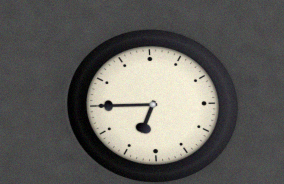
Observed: 6:45
